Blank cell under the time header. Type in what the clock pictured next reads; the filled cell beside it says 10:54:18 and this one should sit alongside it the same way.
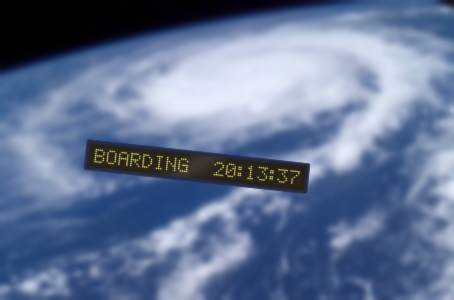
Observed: 20:13:37
